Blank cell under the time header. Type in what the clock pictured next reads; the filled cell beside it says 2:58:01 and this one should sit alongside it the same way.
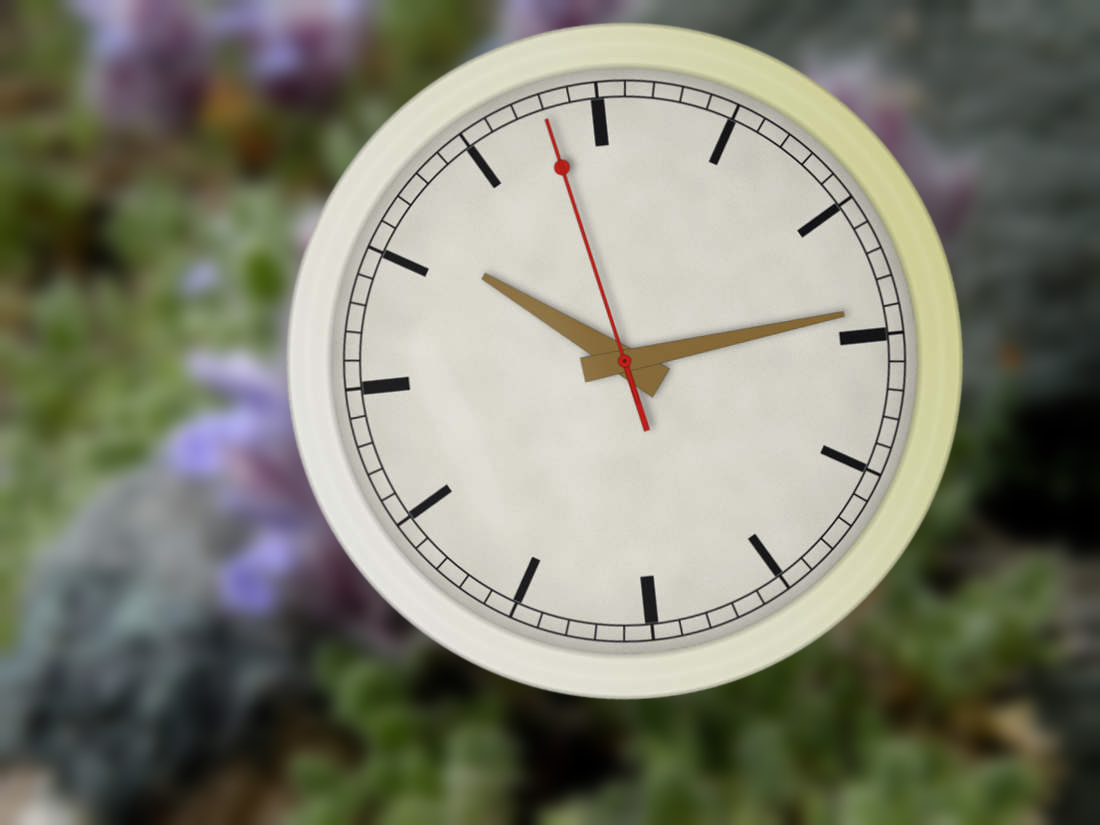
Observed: 10:13:58
